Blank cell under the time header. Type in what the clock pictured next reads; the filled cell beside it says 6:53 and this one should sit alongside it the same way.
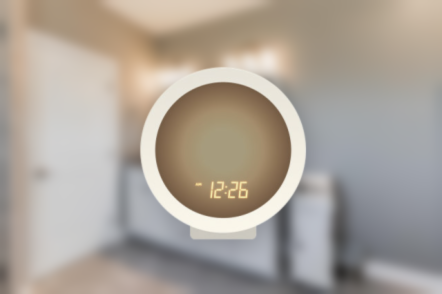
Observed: 12:26
